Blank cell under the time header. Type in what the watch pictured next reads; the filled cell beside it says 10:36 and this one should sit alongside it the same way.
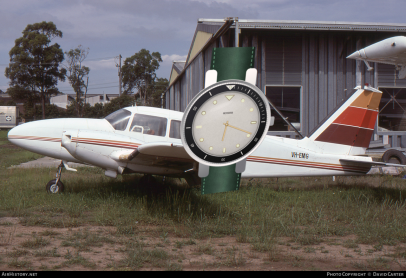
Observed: 6:19
